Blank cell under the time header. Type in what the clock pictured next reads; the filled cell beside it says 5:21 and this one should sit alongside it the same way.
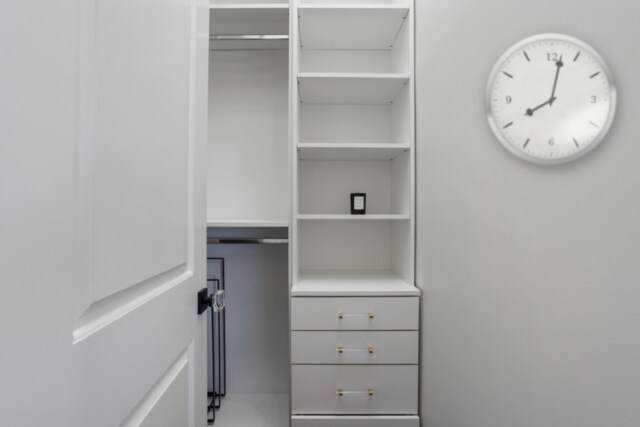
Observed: 8:02
